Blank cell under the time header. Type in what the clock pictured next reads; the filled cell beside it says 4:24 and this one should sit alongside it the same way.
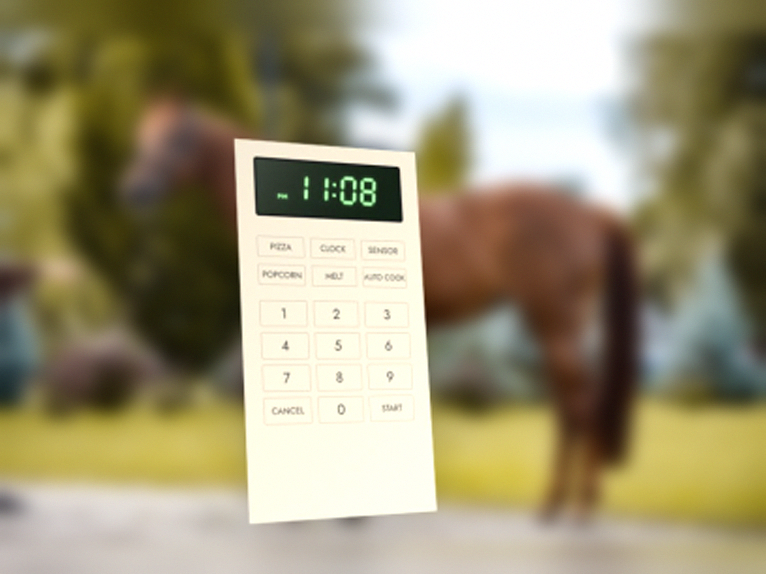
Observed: 11:08
